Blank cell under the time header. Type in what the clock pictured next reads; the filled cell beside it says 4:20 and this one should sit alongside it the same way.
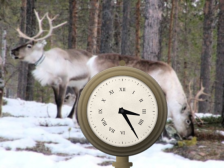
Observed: 3:25
